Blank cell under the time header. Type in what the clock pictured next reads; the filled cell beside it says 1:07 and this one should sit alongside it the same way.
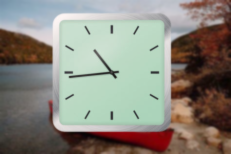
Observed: 10:44
